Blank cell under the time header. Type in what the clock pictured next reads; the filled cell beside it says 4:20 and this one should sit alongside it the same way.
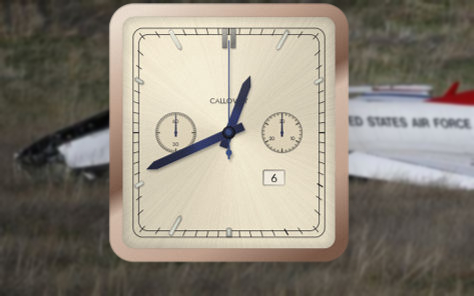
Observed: 12:41
